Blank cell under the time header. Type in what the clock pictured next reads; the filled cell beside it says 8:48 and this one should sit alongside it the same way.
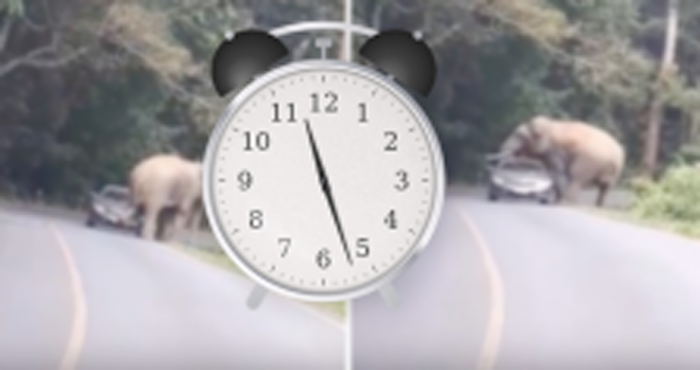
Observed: 11:27
